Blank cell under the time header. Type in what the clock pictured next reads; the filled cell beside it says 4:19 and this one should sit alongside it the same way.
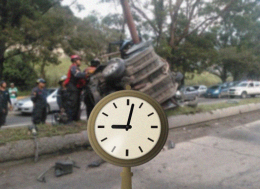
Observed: 9:02
